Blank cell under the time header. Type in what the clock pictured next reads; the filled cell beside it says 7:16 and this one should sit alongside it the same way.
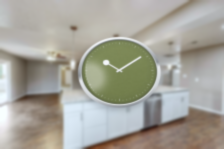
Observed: 10:09
